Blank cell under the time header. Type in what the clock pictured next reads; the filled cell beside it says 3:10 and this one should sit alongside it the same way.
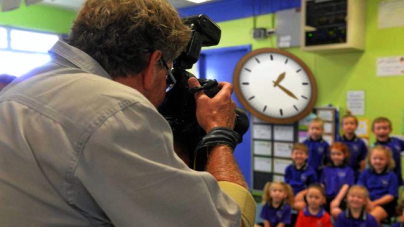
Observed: 1:22
